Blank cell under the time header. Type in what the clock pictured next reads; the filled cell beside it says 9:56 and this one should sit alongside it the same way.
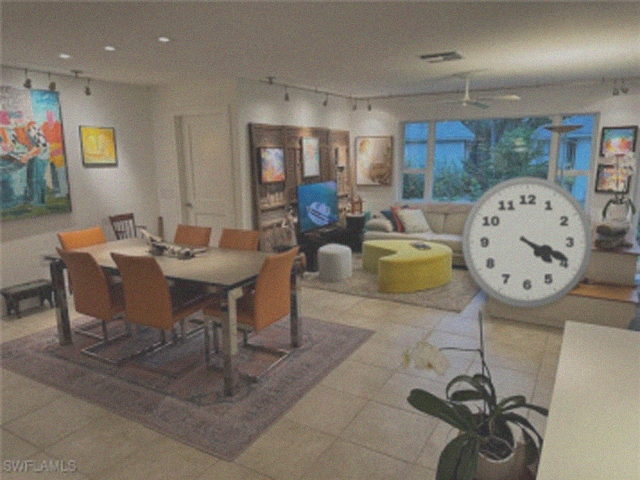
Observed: 4:19
